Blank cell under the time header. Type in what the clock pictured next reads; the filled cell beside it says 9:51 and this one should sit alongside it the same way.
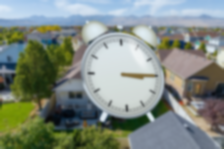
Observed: 3:15
